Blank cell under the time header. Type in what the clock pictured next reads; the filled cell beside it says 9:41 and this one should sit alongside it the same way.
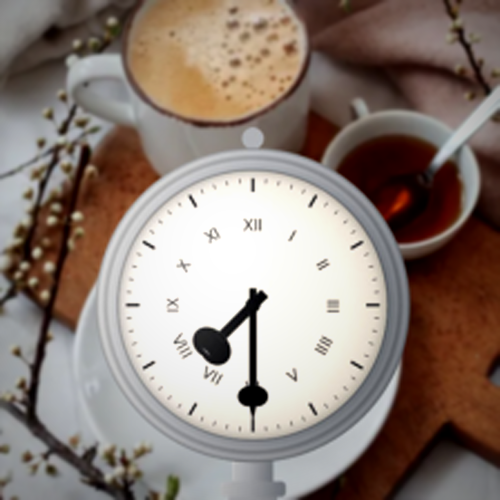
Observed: 7:30
